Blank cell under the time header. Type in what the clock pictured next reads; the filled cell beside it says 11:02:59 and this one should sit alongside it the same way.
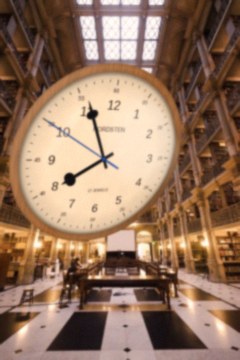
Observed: 7:55:50
